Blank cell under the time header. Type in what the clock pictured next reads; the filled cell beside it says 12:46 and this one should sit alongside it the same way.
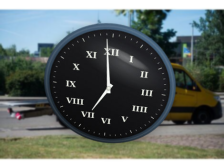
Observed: 6:59
